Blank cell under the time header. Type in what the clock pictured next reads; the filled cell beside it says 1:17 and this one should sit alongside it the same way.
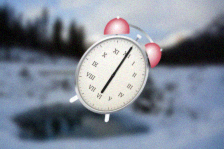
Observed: 6:00
